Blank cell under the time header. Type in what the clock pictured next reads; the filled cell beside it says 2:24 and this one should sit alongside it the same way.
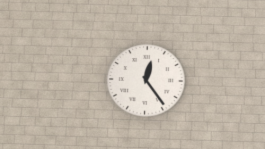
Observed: 12:24
